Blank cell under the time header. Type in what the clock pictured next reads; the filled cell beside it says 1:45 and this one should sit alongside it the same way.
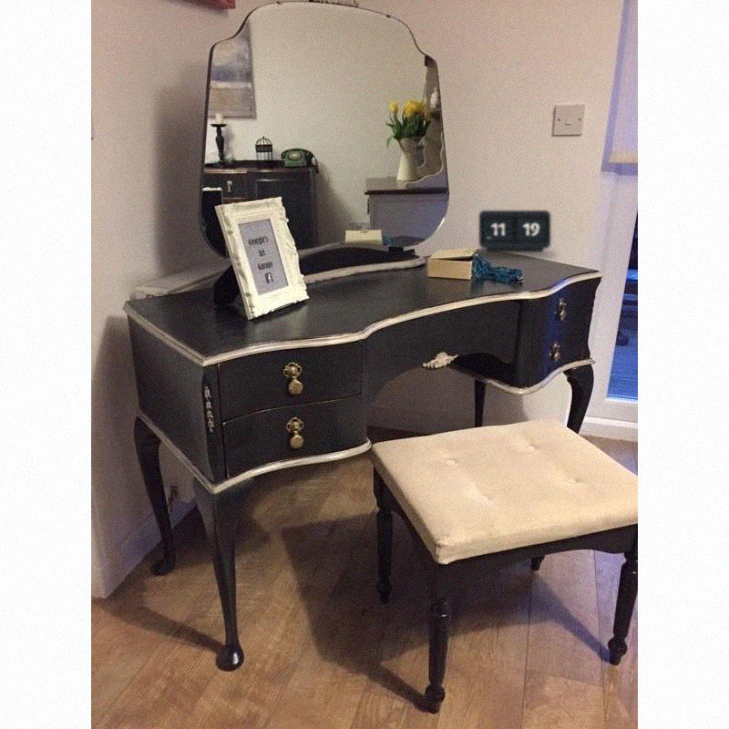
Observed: 11:19
